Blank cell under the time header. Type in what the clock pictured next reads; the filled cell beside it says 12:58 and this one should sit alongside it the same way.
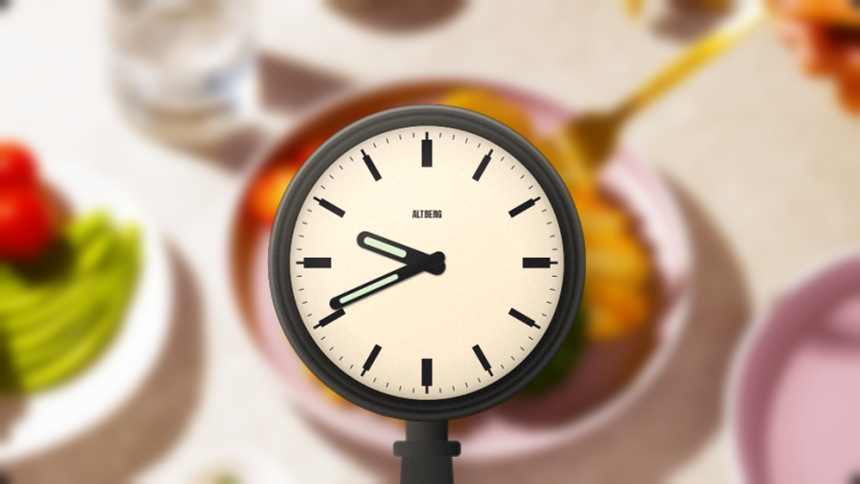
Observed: 9:41
